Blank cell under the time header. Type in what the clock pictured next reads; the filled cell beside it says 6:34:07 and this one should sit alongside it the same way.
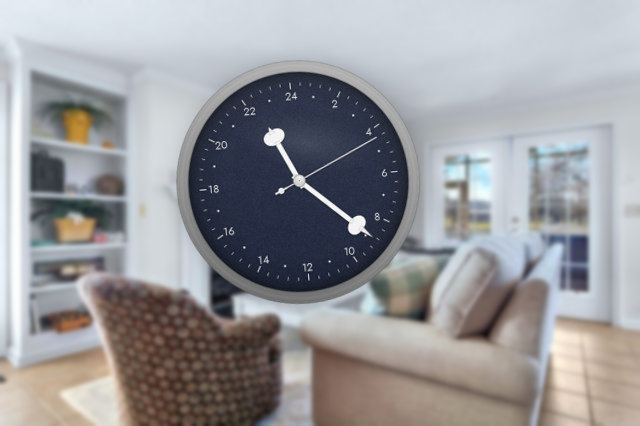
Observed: 22:22:11
